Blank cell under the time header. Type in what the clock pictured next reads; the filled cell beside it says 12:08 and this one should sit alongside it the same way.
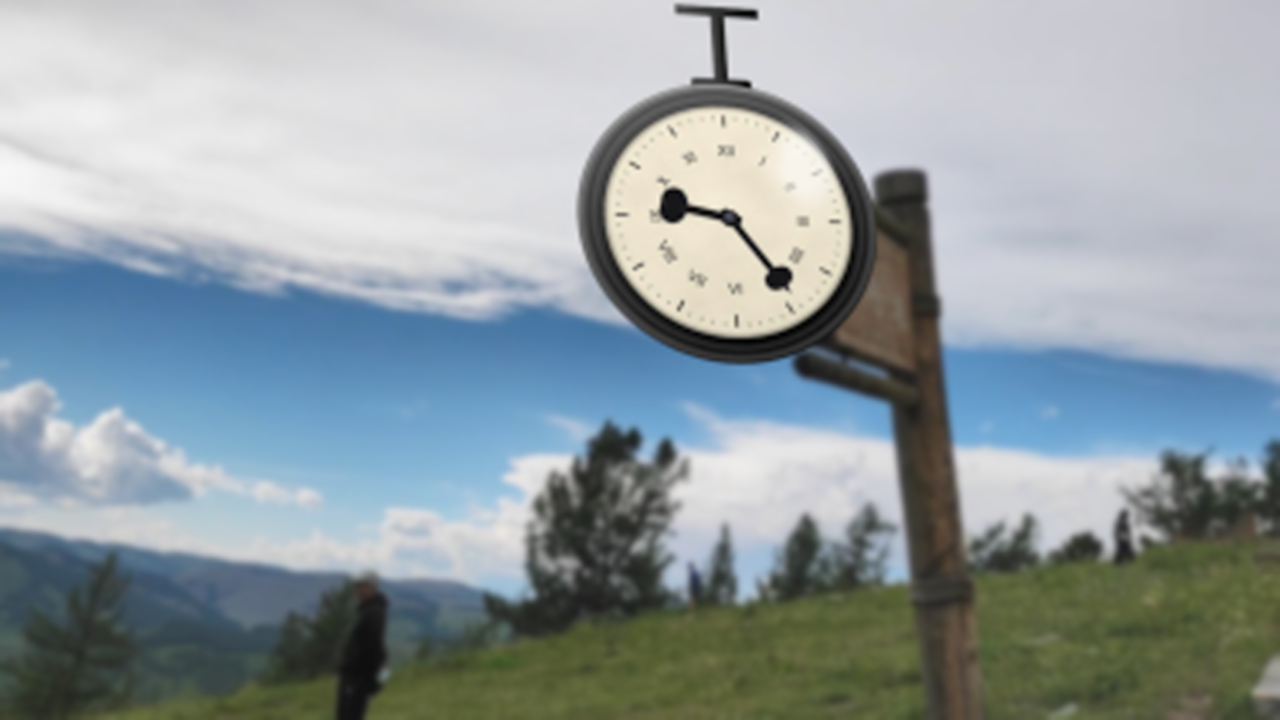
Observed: 9:24
